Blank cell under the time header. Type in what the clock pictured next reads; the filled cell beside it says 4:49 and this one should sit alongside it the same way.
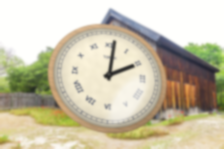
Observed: 2:01
